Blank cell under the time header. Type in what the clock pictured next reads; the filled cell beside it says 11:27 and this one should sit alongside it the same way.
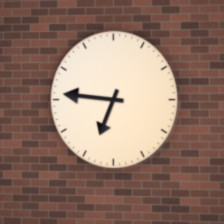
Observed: 6:46
